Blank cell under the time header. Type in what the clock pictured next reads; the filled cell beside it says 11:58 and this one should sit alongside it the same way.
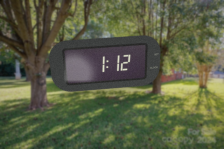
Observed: 1:12
